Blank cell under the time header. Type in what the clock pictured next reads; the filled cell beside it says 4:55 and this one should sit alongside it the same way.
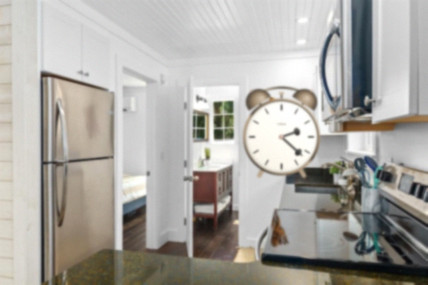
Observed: 2:22
